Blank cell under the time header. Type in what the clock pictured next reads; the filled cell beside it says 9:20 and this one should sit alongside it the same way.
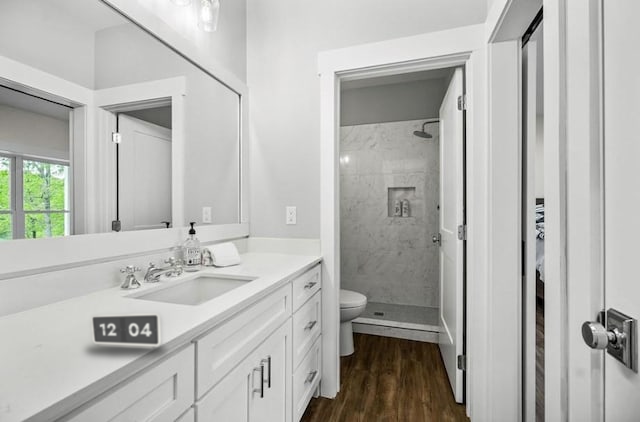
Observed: 12:04
